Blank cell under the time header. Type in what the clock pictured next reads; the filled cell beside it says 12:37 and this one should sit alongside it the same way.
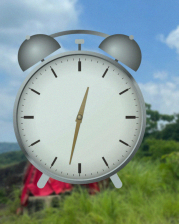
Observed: 12:32
